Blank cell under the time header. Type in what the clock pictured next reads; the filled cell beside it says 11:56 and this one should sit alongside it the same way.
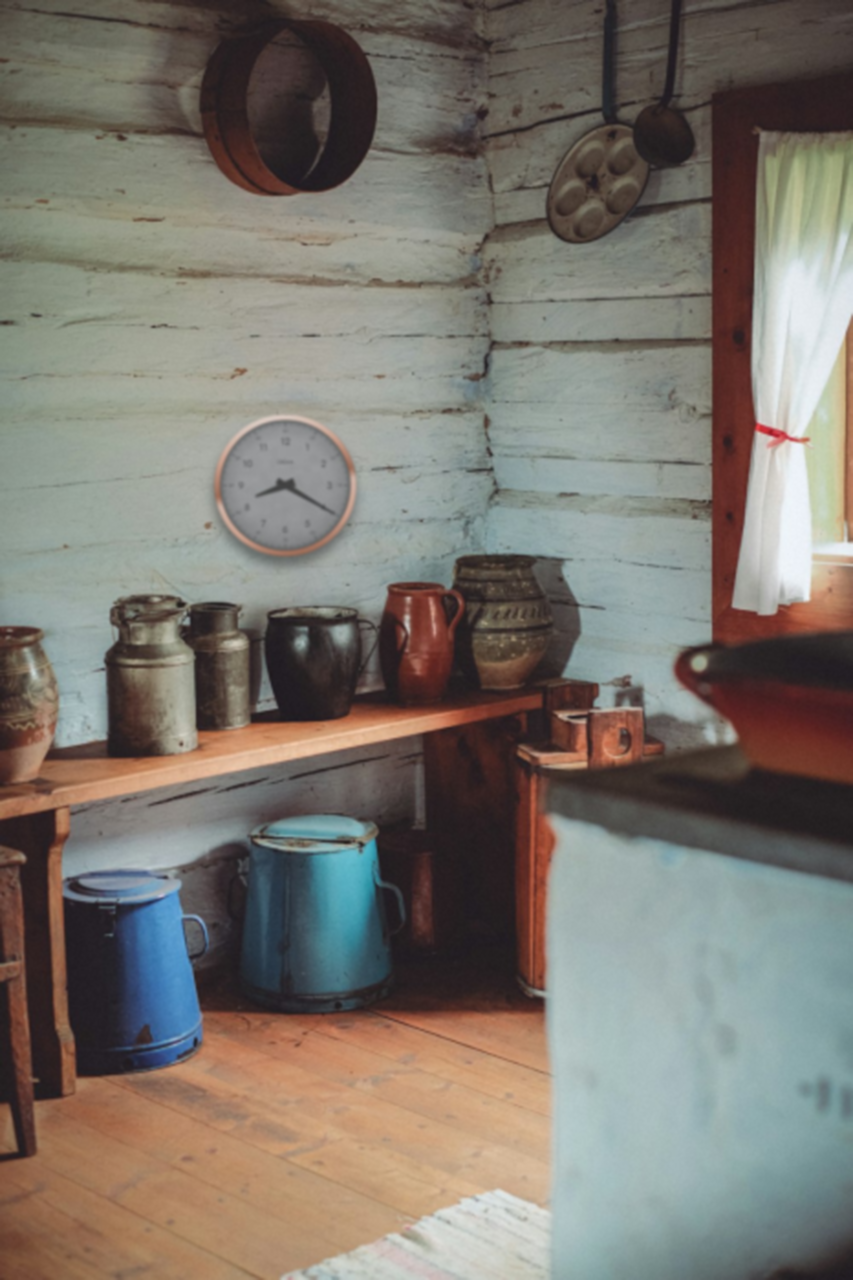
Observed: 8:20
